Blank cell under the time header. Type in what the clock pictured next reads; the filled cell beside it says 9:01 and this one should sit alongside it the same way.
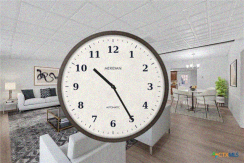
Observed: 10:25
